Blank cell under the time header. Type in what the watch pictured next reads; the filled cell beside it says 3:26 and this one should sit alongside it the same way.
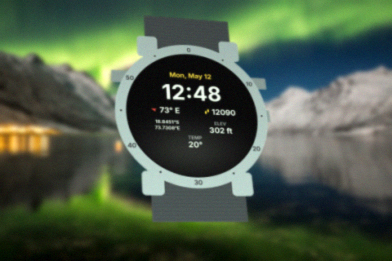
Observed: 12:48
